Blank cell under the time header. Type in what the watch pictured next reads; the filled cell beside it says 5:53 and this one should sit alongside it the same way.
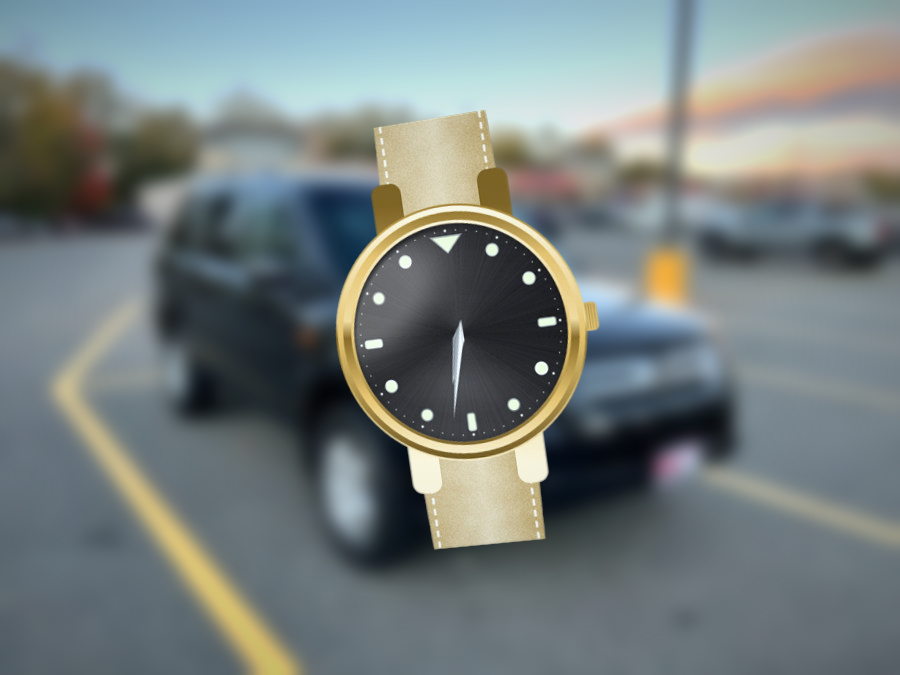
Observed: 6:32
